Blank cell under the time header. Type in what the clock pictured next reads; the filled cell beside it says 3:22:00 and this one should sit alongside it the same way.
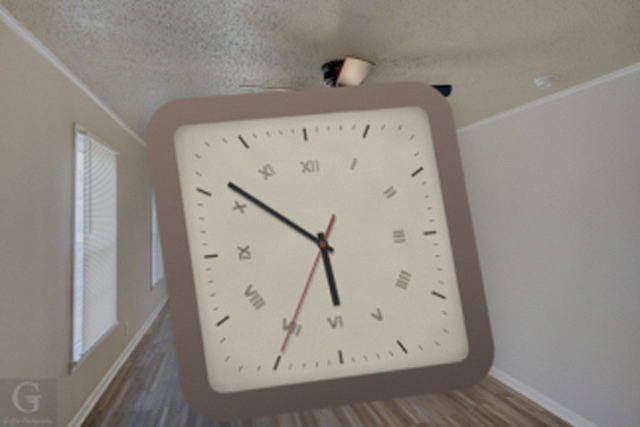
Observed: 5:51:35
